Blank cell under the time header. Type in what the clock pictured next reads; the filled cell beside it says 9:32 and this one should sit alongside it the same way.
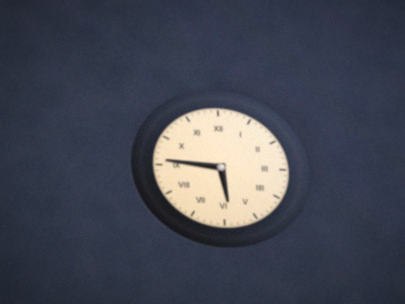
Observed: 5:46
